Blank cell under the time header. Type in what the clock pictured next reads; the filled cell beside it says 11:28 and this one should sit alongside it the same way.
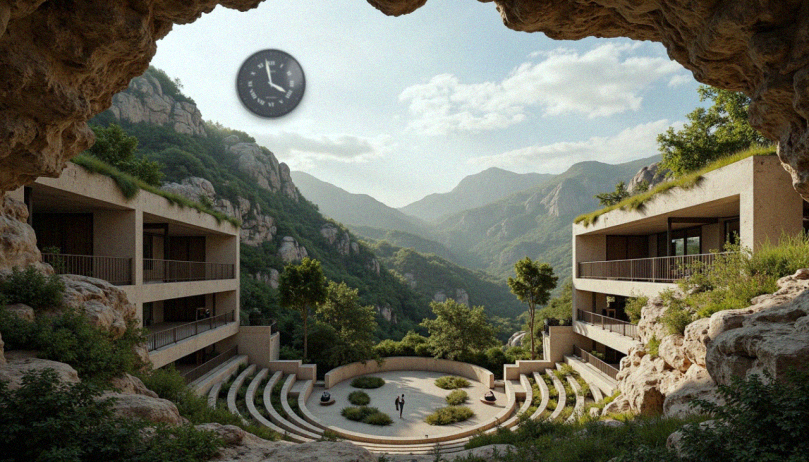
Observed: 3:58
